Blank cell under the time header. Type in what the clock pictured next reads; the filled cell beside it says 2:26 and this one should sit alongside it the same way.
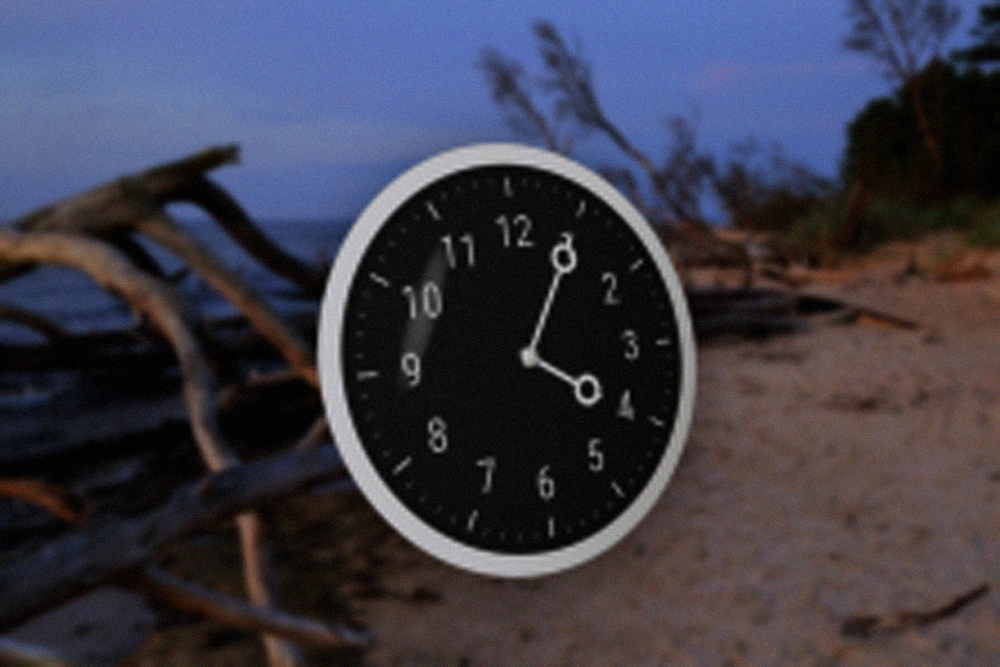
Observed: 4:05
